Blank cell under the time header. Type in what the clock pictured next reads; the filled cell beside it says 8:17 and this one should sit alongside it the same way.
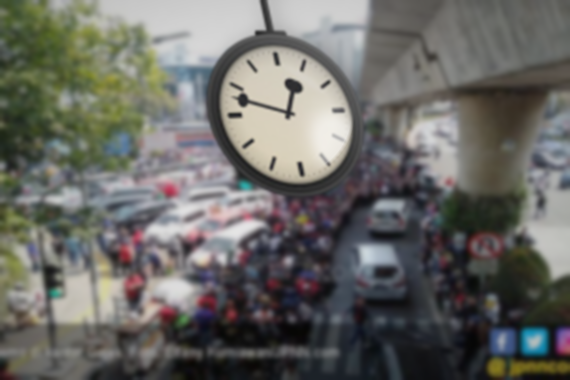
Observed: 12:48
